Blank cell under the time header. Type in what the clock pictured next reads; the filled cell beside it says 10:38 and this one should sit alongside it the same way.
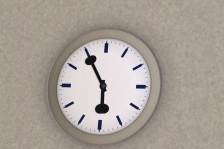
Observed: 5:55
